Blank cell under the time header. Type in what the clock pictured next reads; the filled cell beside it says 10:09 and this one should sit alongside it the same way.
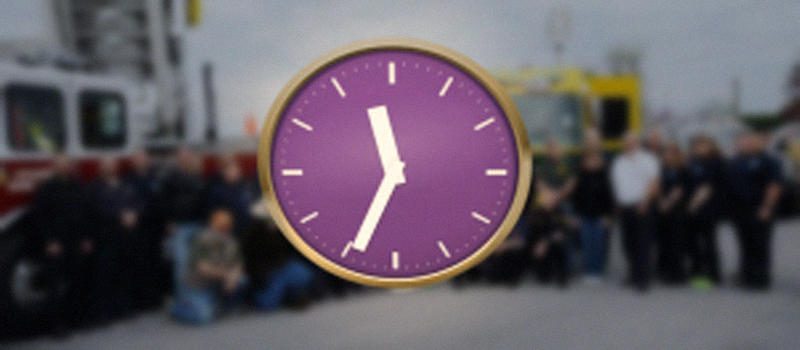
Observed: 11:34
